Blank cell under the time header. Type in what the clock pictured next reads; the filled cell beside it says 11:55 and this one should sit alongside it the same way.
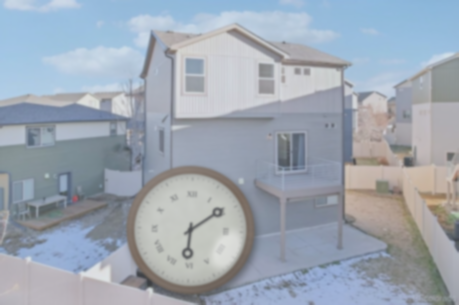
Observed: 6:09
